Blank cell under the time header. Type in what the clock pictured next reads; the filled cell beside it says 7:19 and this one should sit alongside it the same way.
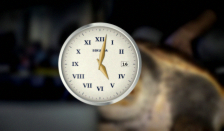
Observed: 5:02
